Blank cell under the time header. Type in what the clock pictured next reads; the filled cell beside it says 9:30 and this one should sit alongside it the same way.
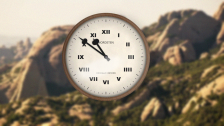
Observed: 10:51
